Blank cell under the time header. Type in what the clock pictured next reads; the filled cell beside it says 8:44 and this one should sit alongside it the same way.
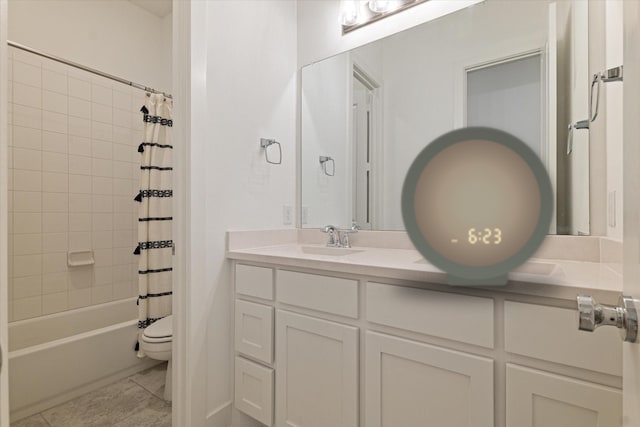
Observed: 6:23
